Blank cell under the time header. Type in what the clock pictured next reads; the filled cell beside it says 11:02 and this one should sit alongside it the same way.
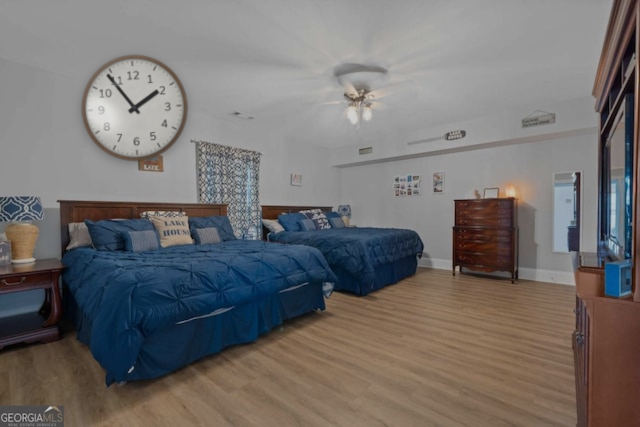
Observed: 1:54
